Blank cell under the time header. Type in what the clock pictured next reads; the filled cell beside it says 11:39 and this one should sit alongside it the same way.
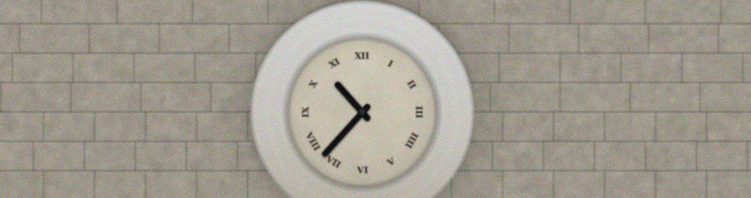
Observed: 10:37
